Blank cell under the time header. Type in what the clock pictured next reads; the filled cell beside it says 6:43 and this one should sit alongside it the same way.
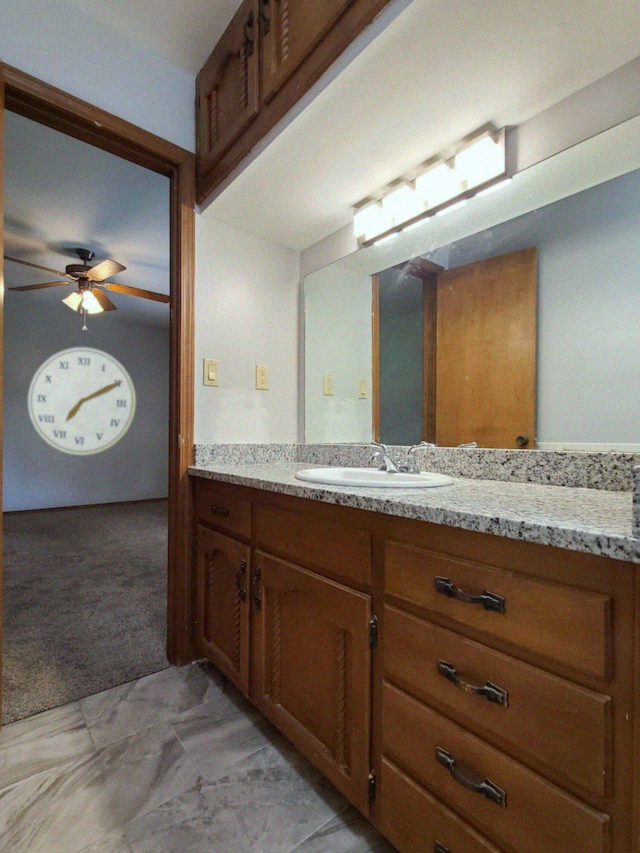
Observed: 7:10
